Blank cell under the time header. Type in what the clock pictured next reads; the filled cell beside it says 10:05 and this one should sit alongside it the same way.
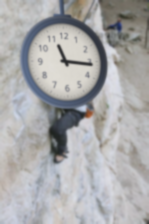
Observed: 11:16
